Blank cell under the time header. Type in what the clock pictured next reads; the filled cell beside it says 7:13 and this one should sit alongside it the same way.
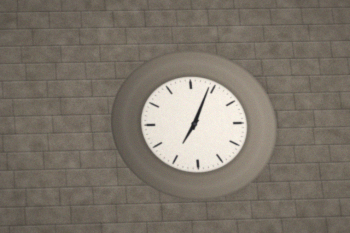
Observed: 7:04
